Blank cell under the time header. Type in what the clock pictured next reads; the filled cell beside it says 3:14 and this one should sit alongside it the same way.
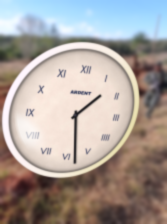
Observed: 1:28
